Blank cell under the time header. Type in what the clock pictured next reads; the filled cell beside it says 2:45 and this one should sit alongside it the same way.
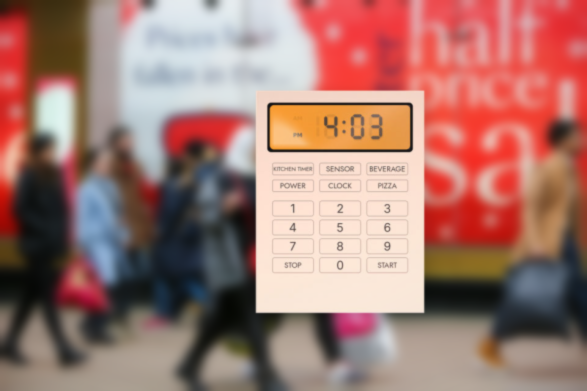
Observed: 4:03
